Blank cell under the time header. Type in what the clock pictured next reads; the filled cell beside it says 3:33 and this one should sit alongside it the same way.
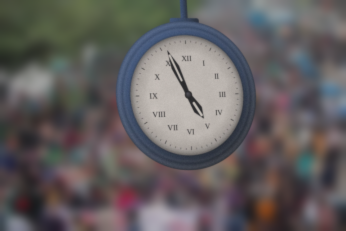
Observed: 4:56
